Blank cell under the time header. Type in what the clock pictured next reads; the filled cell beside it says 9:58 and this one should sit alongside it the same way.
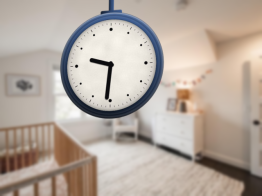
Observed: 9:31
